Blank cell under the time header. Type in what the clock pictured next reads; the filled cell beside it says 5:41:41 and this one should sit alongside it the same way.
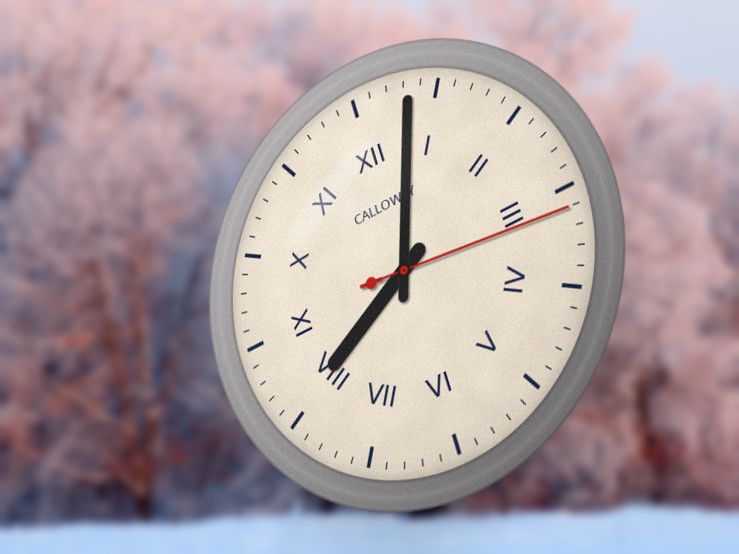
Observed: 8:03:16
